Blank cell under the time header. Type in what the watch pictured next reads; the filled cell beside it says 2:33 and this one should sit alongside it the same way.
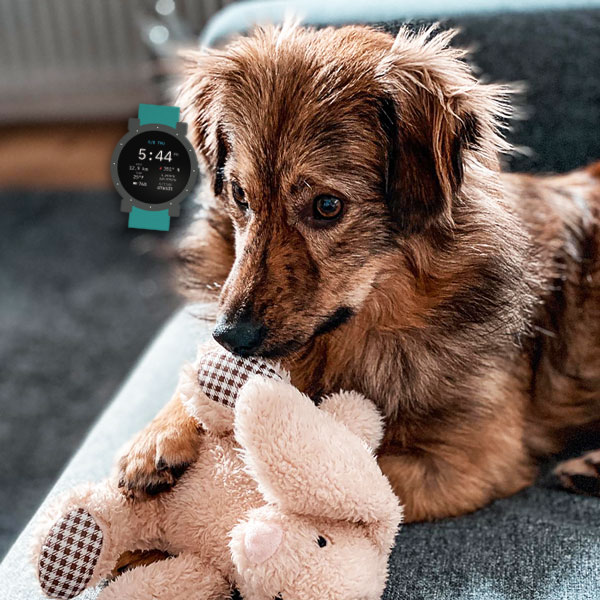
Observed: 5:44
